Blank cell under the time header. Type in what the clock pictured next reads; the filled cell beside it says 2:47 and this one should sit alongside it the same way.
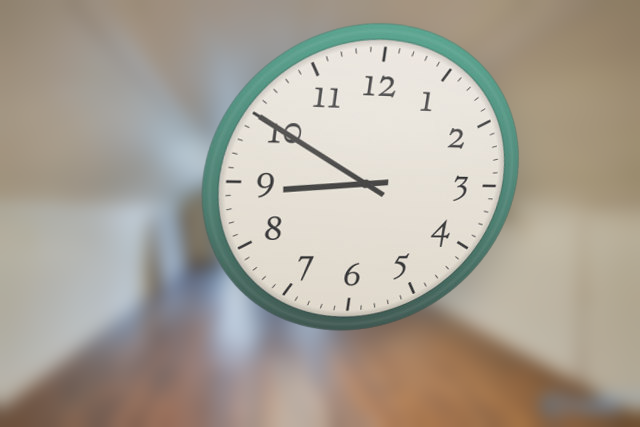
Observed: 8:50
